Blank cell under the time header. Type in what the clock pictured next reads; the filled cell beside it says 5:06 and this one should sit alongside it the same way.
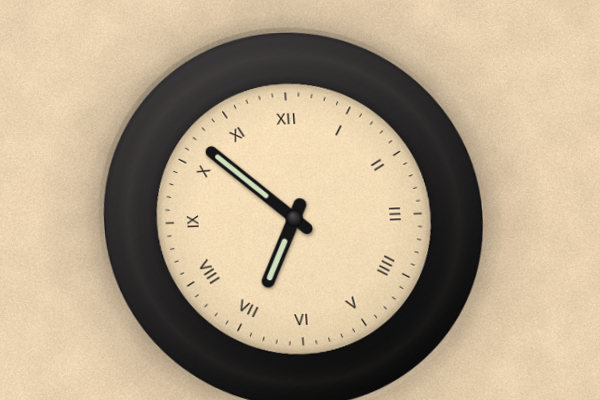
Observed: 6:52
